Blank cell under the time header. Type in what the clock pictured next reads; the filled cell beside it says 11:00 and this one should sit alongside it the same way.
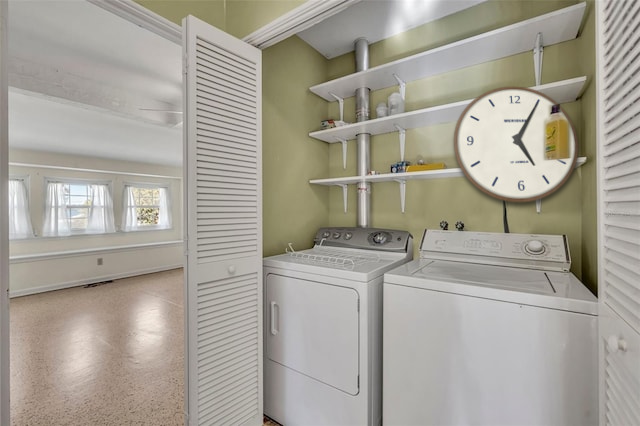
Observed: 5:05
